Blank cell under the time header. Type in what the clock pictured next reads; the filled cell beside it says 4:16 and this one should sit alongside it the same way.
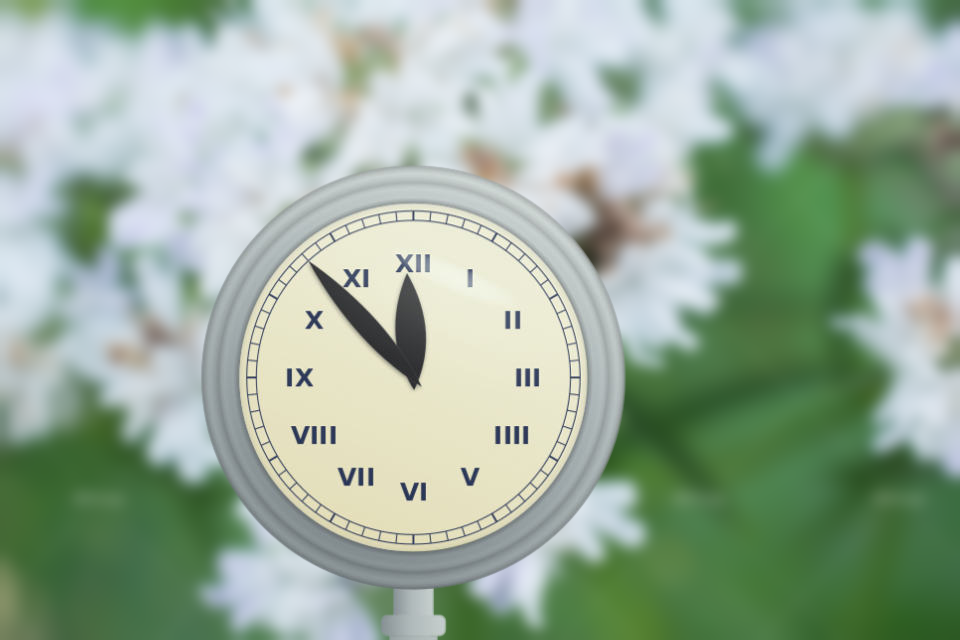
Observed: 11:53
